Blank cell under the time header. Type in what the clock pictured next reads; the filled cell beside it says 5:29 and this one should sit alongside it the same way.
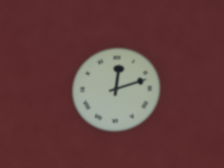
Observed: 12:12
